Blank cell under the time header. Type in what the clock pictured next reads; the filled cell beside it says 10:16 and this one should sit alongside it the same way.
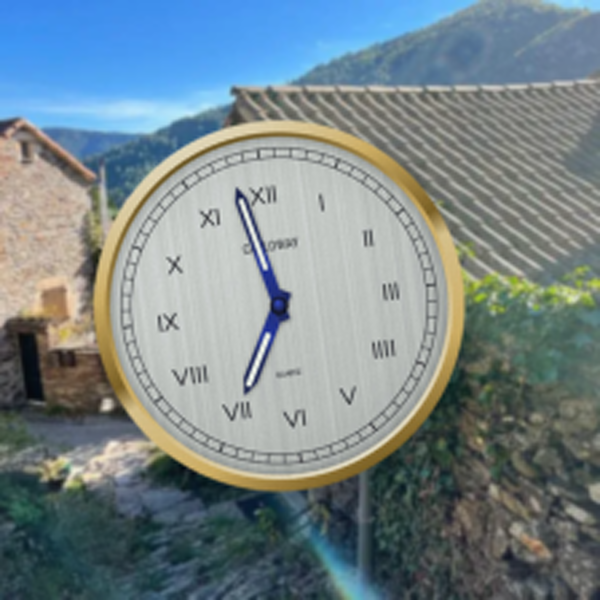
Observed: 6:58
